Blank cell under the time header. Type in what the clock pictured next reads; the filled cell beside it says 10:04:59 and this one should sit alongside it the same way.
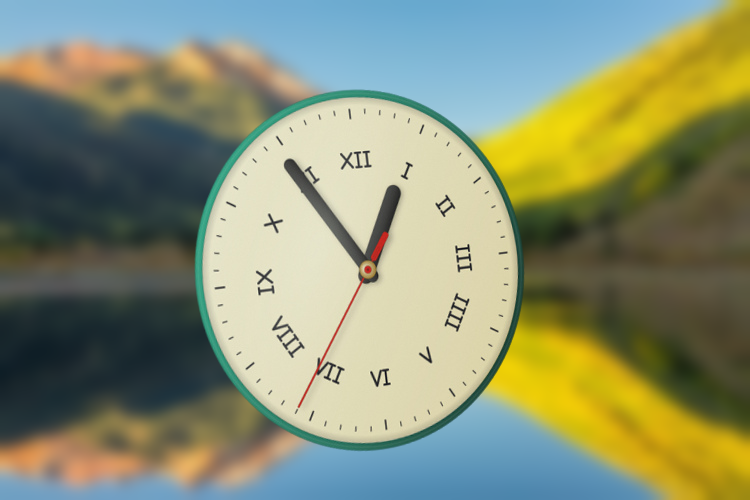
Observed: 12:54:36
